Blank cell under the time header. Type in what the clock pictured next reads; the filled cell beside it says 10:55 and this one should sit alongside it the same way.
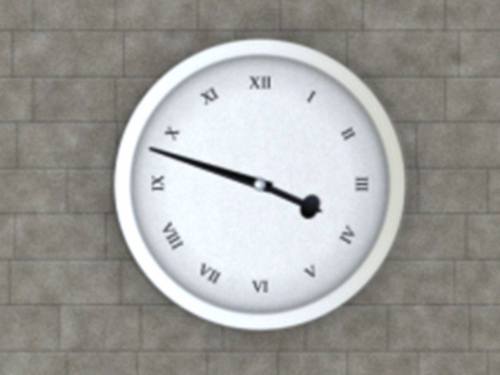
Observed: 3:48
